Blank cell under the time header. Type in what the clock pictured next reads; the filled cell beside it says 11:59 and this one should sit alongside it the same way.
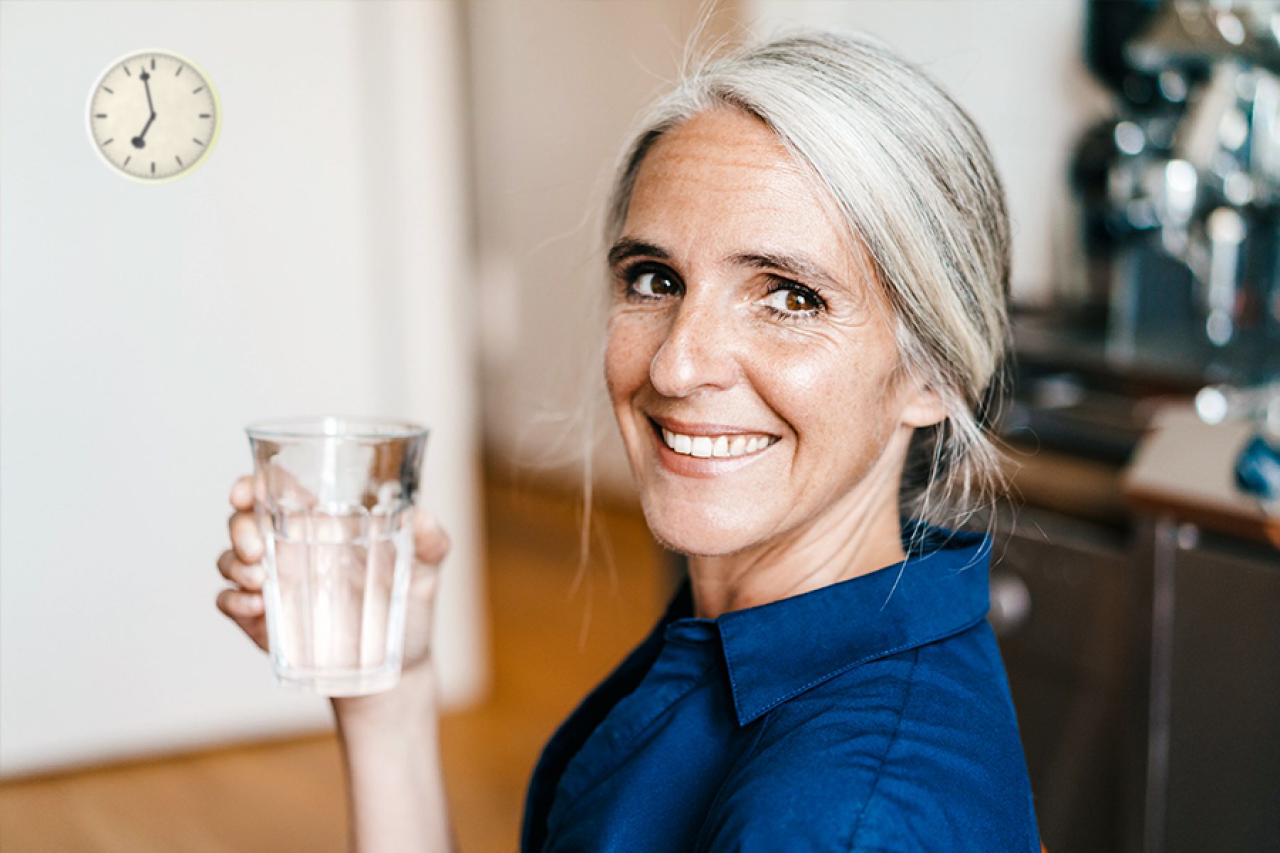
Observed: 6:58
